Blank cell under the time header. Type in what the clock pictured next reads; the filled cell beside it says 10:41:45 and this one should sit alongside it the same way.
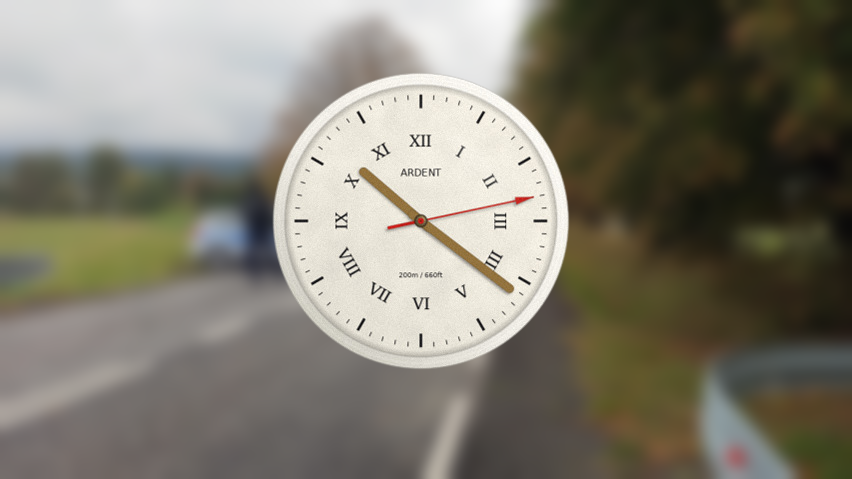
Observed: 10:21:13
